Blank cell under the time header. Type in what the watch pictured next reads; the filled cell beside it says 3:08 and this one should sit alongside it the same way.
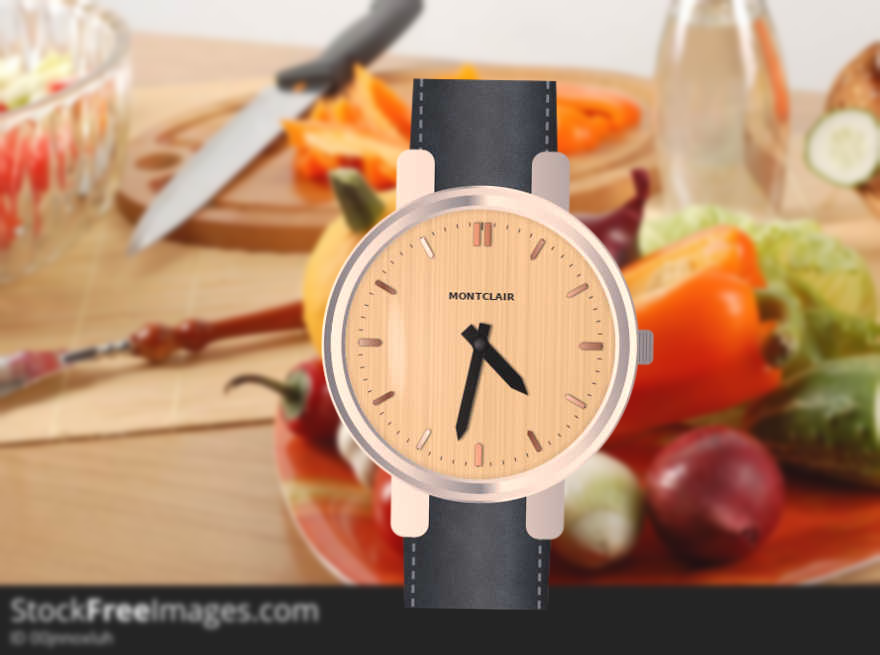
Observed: 4:32
